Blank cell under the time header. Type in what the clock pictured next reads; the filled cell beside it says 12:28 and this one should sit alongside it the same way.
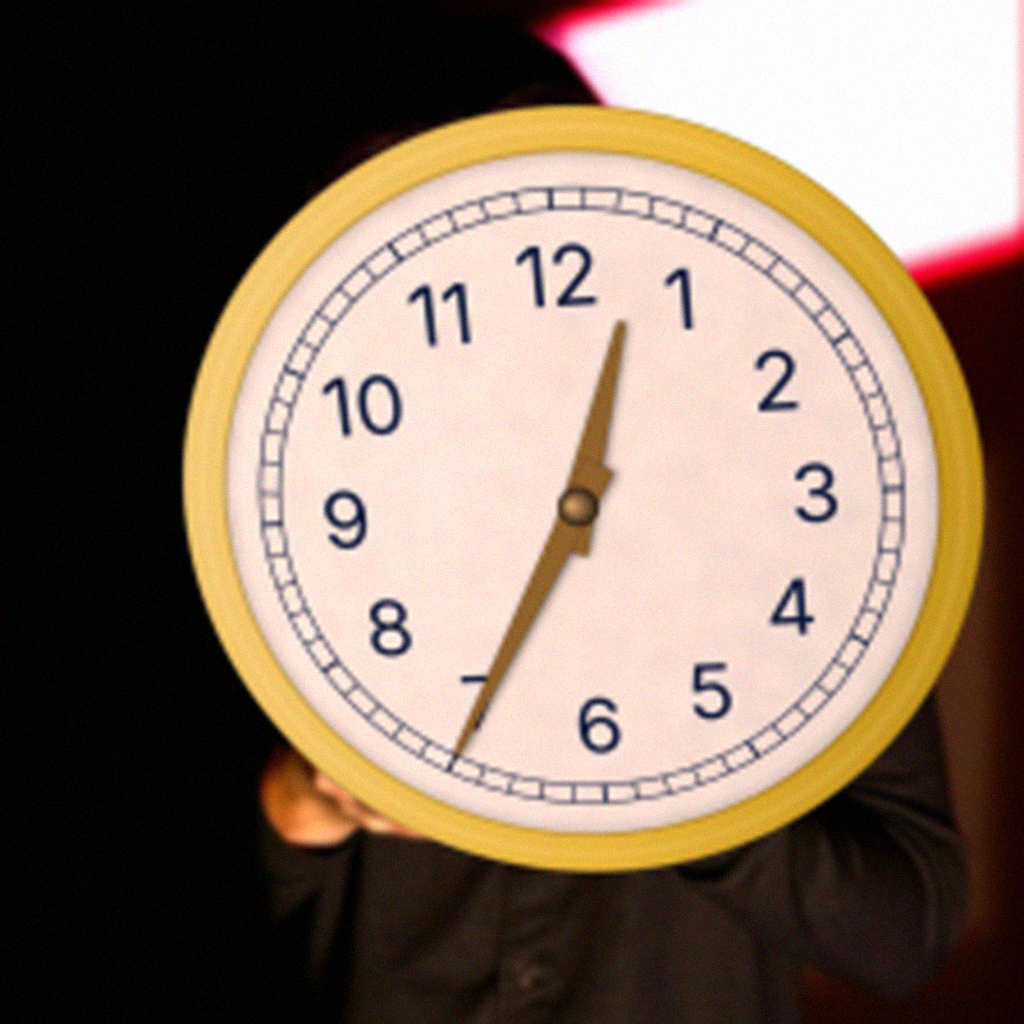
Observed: 12:35
